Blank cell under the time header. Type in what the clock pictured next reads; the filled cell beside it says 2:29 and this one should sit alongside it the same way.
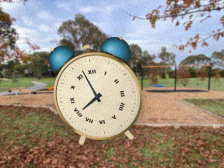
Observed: 7:57
